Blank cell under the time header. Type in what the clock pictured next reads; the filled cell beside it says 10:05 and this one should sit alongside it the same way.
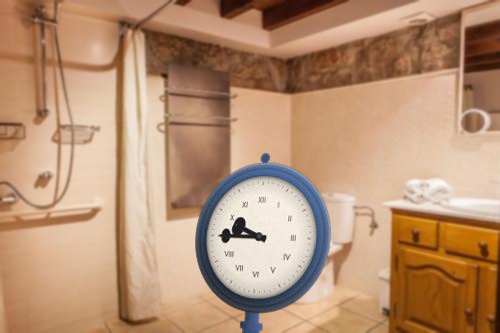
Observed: 9:45
